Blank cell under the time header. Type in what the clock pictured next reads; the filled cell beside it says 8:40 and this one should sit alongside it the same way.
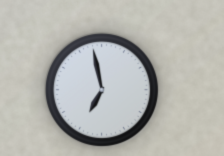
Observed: 6:58
